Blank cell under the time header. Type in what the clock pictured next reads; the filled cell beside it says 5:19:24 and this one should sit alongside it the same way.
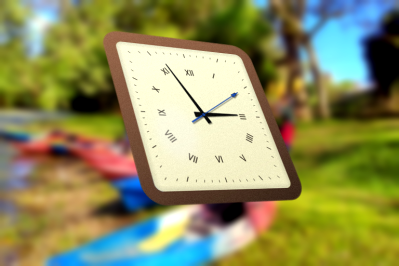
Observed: 2:56:10
